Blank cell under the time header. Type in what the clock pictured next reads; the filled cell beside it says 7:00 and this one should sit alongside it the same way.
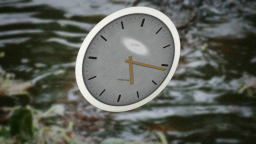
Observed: 5:16
